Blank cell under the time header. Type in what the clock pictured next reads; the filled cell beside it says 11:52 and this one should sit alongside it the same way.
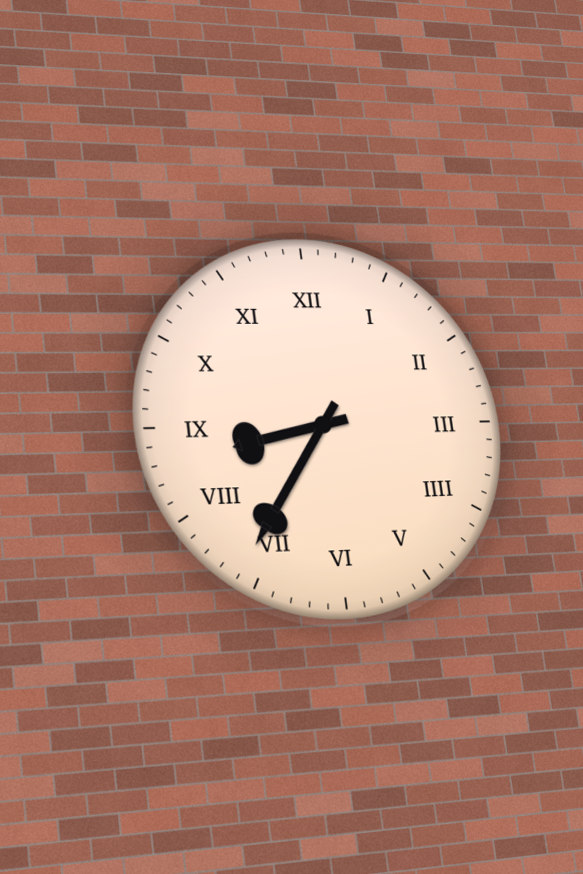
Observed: 8:36
